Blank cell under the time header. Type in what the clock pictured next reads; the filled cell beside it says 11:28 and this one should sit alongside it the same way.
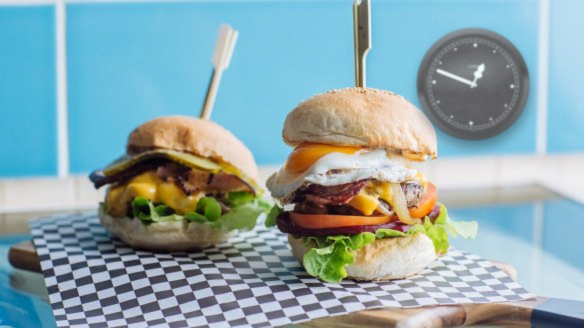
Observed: 12:48
